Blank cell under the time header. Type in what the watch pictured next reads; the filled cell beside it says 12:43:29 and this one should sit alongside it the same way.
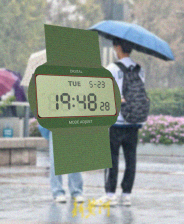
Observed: 19:48:28
